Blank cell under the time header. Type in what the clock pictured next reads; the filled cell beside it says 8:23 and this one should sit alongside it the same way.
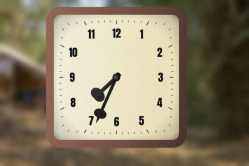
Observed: 7:34
